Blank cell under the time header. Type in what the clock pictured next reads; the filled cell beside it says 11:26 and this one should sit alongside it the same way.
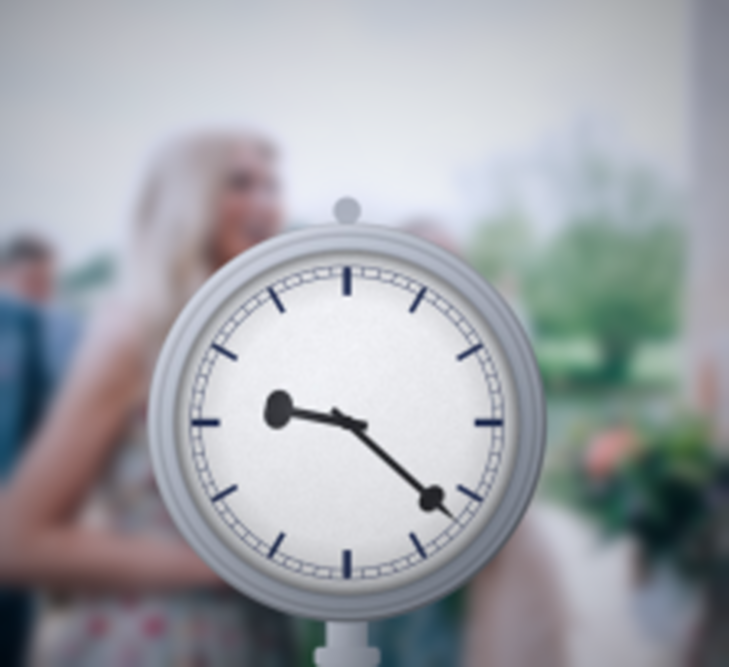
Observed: 9:22
